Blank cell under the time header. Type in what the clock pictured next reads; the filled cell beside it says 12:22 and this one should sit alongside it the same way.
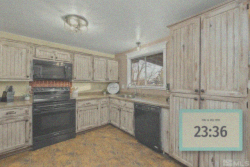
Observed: 23:36
